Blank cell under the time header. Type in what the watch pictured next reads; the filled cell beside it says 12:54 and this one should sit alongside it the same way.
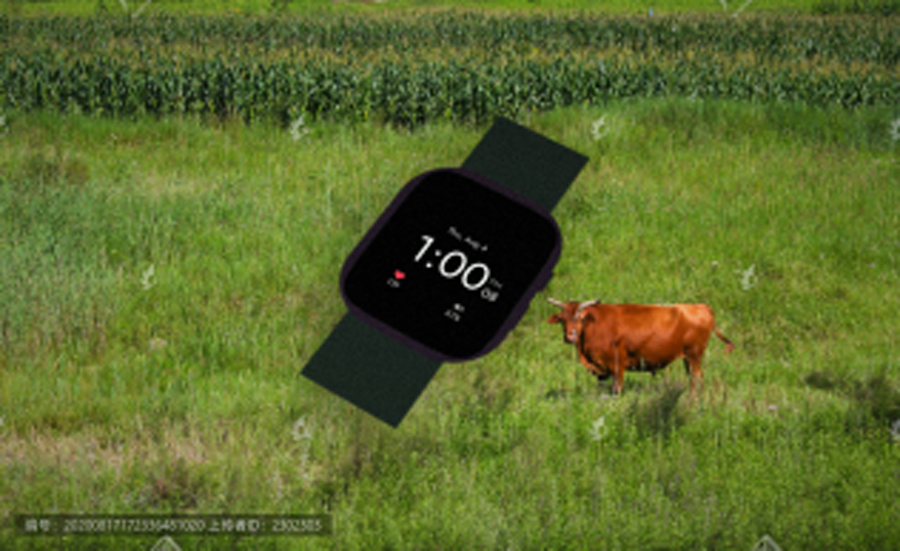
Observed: 1:00
